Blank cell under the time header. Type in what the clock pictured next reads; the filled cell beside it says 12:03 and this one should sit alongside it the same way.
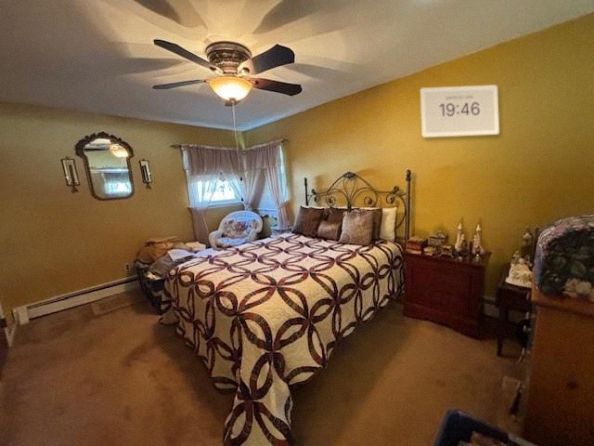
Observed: 19:46
